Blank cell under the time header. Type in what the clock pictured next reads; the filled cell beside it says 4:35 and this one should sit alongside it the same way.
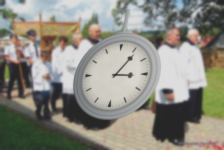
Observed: 3:06
